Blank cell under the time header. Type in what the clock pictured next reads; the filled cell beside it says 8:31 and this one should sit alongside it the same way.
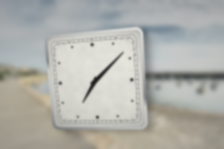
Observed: 7:08
